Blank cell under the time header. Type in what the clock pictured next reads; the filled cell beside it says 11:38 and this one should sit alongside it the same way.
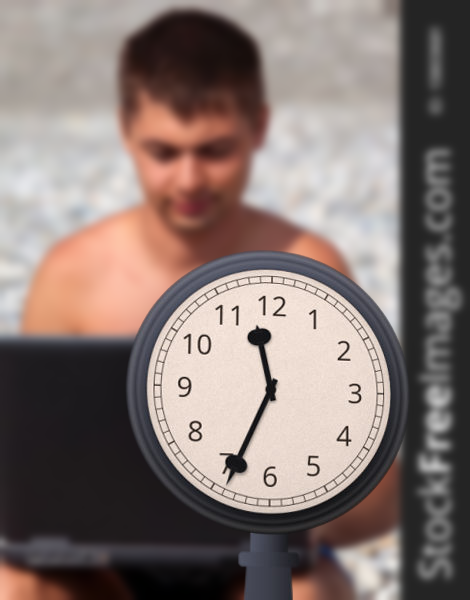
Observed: 11:34
